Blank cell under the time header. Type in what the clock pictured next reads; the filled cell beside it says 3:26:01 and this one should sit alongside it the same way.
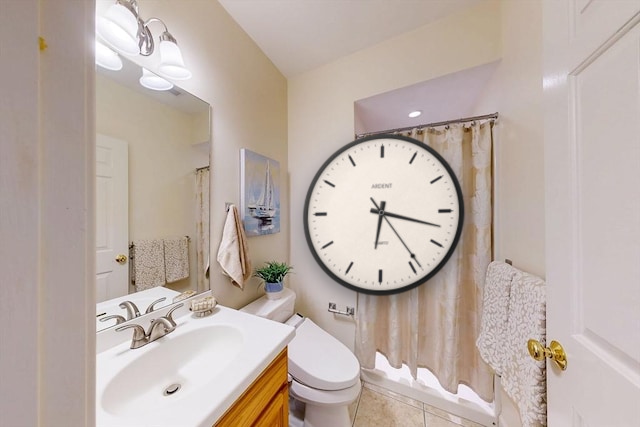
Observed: 6:17:24
